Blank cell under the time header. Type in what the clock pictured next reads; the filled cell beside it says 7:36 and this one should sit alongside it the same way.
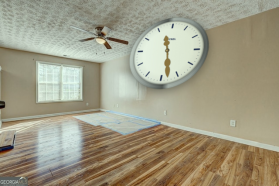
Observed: 11:28
